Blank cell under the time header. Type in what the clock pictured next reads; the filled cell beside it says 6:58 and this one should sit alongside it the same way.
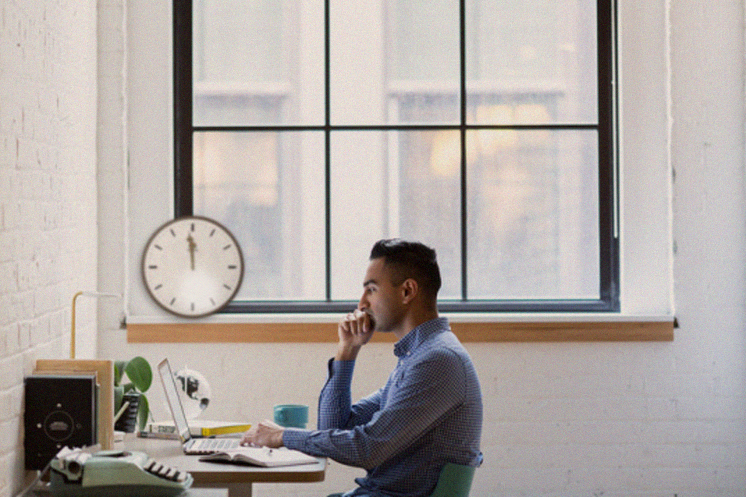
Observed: 11:59
